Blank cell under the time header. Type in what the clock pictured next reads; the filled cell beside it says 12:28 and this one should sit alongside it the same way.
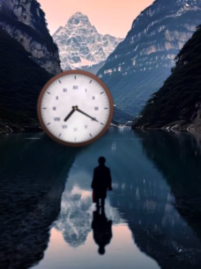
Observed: 7:20
